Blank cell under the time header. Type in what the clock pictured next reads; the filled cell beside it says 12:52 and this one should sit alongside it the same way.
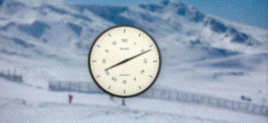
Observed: 8:11
